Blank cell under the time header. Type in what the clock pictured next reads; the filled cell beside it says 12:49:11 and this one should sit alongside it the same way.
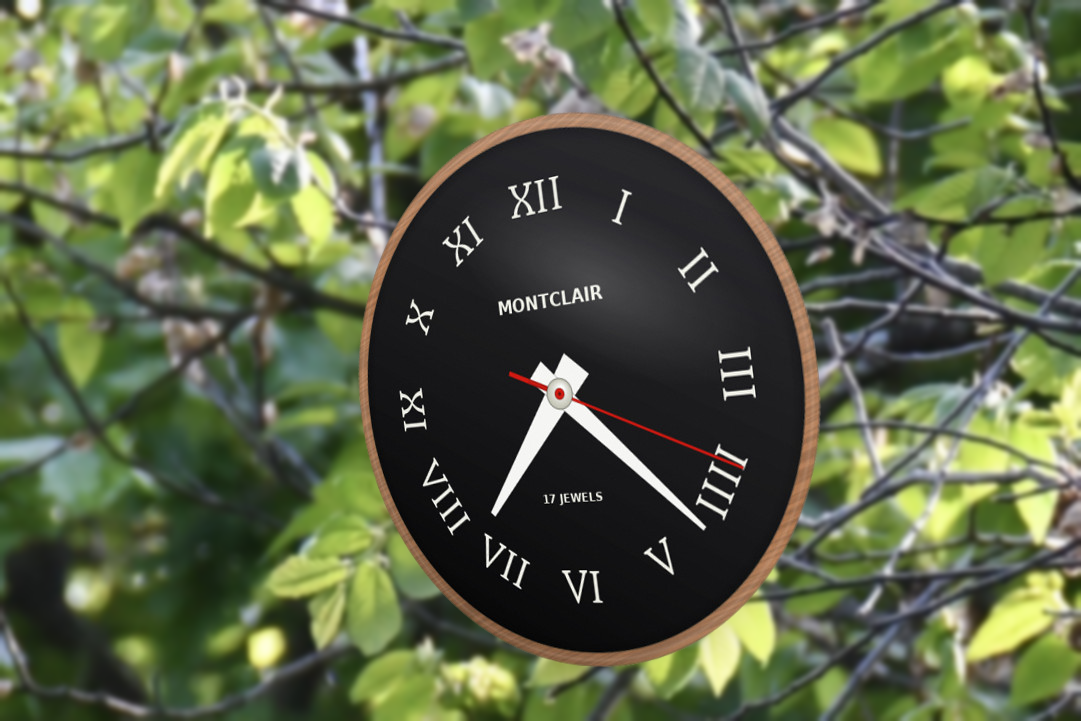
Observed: 7:22:19
